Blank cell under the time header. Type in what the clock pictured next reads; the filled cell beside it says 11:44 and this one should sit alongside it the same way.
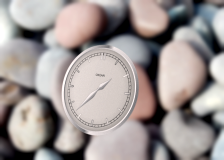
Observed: 1:37
